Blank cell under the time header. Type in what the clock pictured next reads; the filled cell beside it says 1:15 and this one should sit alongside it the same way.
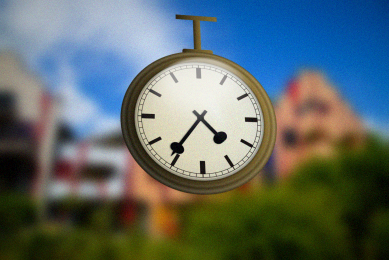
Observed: 4:36
